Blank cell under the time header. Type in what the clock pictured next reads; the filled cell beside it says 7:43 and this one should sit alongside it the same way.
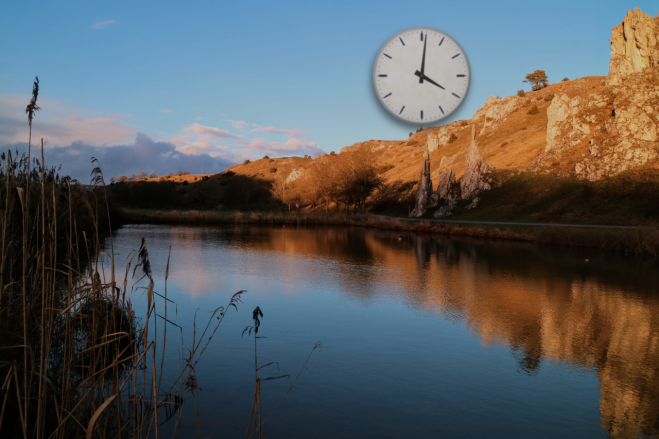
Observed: 4:01
